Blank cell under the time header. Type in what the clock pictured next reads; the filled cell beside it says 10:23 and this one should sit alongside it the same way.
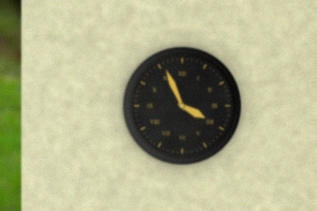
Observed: 3:56
